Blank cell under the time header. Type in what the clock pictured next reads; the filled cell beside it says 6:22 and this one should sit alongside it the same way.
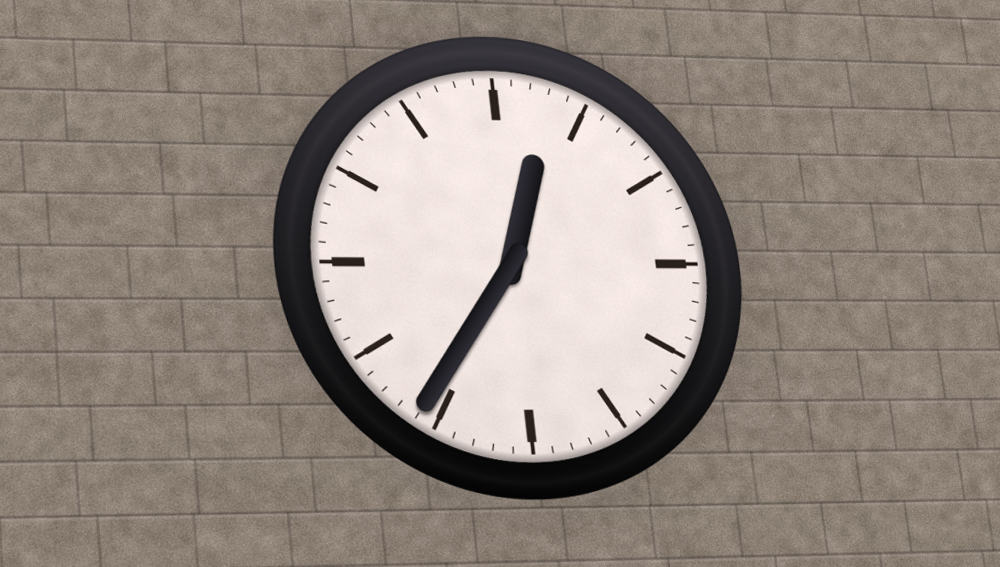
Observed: 12:36
